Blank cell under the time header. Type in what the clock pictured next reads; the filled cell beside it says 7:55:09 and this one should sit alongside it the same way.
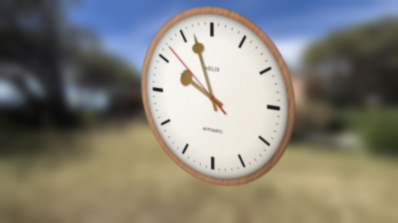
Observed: 9:56:52
